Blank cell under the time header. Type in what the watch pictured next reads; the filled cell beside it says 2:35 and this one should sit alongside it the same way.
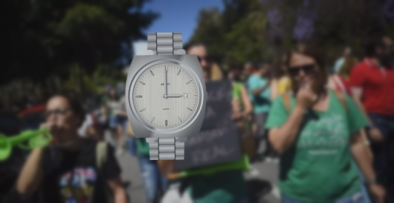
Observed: 3:00
